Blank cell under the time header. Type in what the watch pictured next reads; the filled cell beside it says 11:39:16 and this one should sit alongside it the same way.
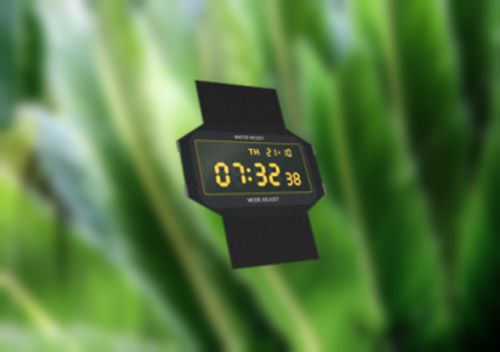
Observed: 7:32:38
